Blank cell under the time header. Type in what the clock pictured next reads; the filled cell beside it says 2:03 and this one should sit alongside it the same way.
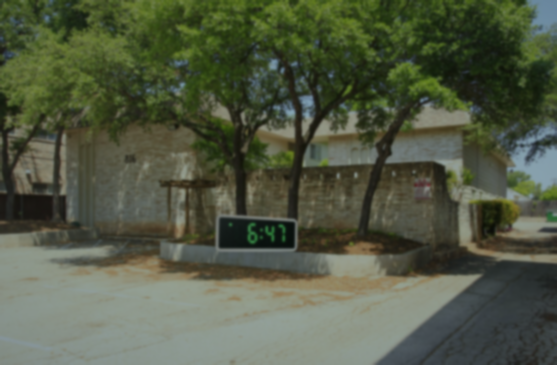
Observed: 6:47
